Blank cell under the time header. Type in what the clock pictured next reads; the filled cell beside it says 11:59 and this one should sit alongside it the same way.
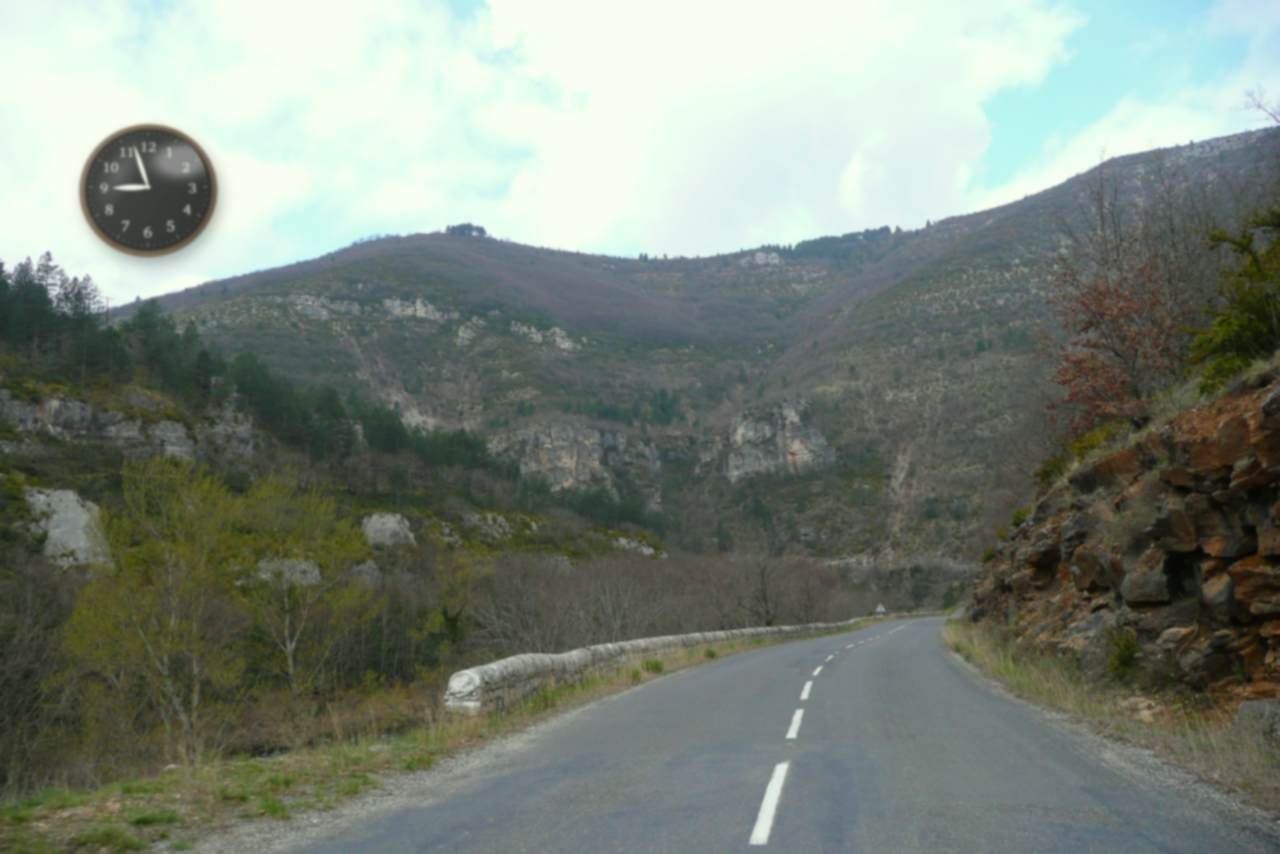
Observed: 8:57
